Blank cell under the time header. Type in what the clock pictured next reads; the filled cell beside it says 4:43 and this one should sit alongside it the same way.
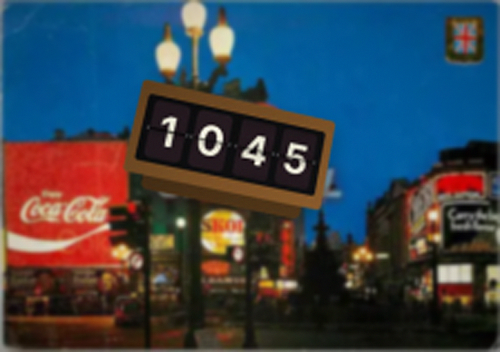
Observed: 10:45
